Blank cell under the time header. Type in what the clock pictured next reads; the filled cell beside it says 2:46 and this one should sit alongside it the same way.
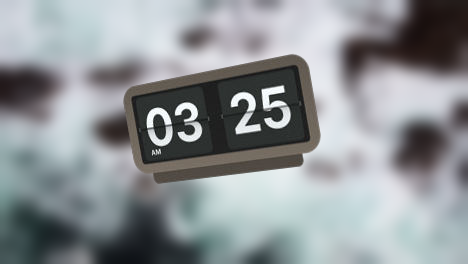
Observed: 3:25
